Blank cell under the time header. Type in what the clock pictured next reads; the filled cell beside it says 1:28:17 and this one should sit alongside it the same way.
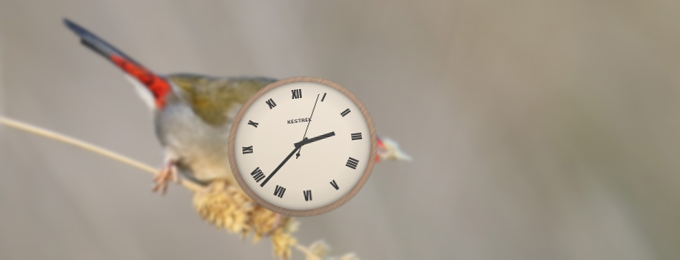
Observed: 2:38:04
